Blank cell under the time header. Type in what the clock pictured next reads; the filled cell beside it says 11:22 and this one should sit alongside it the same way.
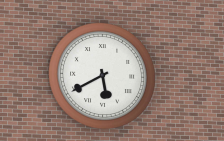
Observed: 5:40
